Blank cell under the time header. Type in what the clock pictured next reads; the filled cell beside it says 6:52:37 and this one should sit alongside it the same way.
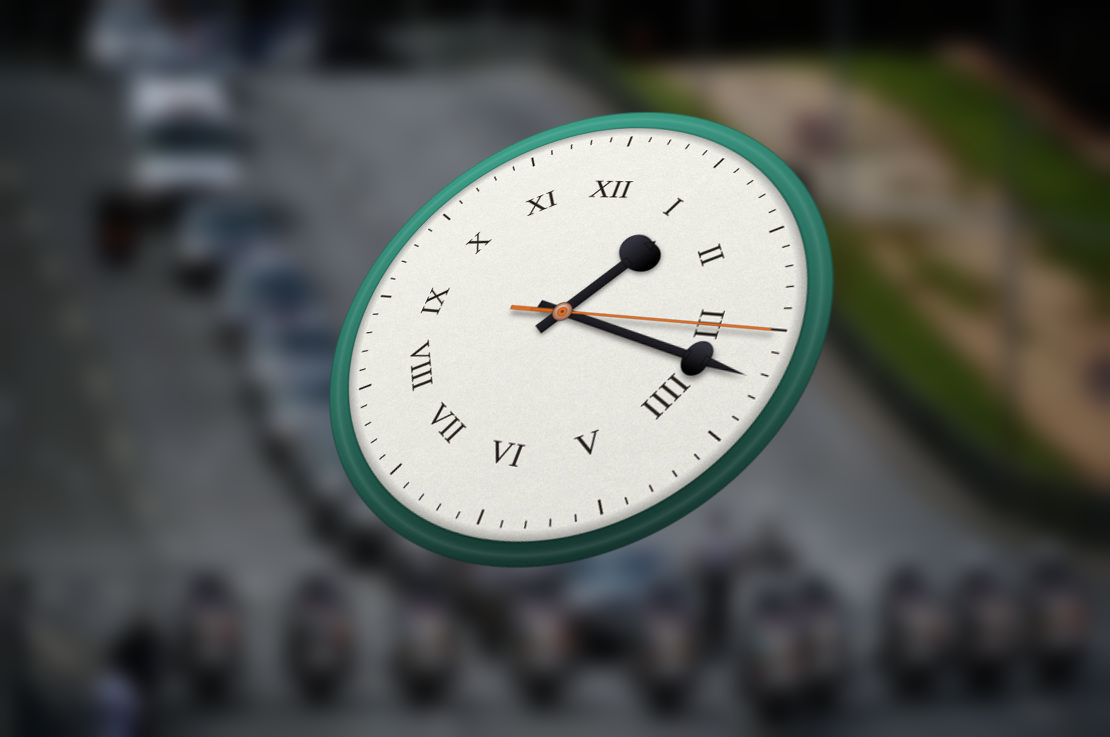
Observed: 1:17:15
